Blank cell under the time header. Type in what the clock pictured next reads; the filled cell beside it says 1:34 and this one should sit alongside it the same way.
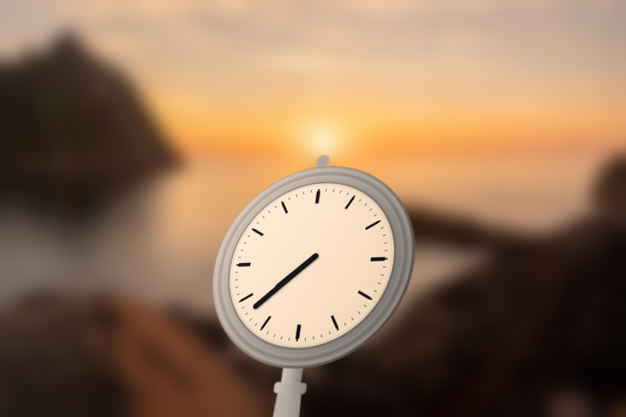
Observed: 7:38
